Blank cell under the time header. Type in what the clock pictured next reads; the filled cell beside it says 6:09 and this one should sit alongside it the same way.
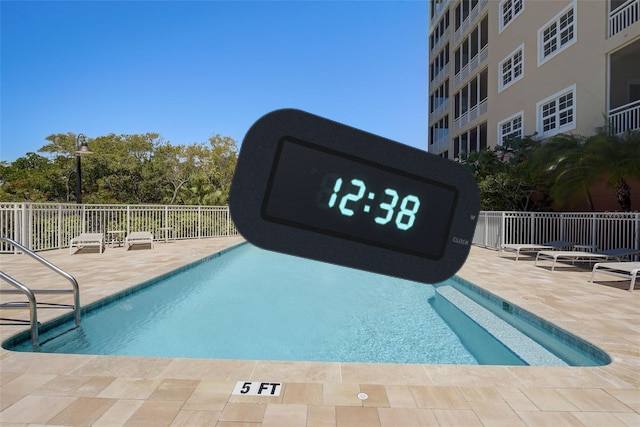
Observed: 12:38
